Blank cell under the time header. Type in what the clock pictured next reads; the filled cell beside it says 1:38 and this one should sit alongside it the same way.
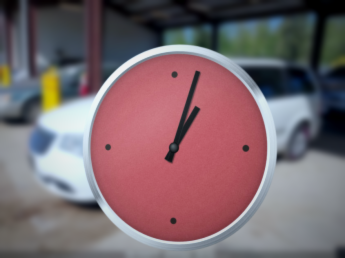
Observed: 1:03
